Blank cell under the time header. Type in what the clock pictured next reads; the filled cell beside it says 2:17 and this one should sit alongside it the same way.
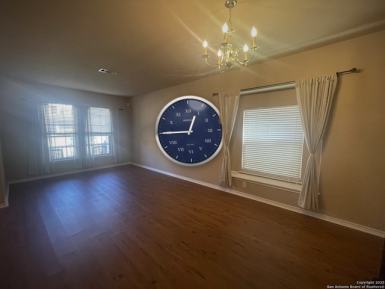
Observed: 12:45
